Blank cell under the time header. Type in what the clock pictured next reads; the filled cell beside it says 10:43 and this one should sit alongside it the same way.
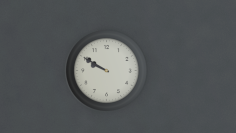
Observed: 9:50
